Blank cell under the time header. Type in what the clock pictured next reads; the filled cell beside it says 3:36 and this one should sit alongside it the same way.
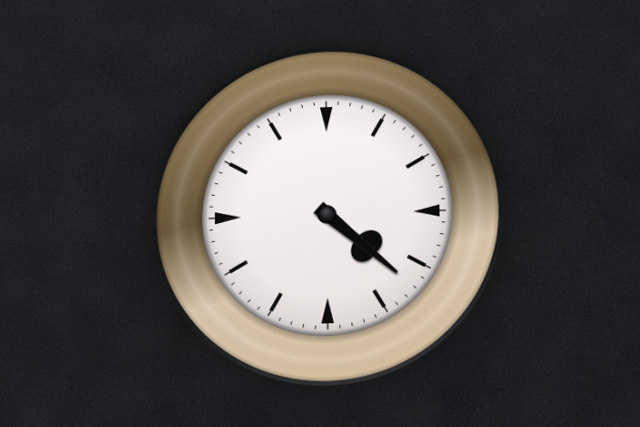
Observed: 4:22
